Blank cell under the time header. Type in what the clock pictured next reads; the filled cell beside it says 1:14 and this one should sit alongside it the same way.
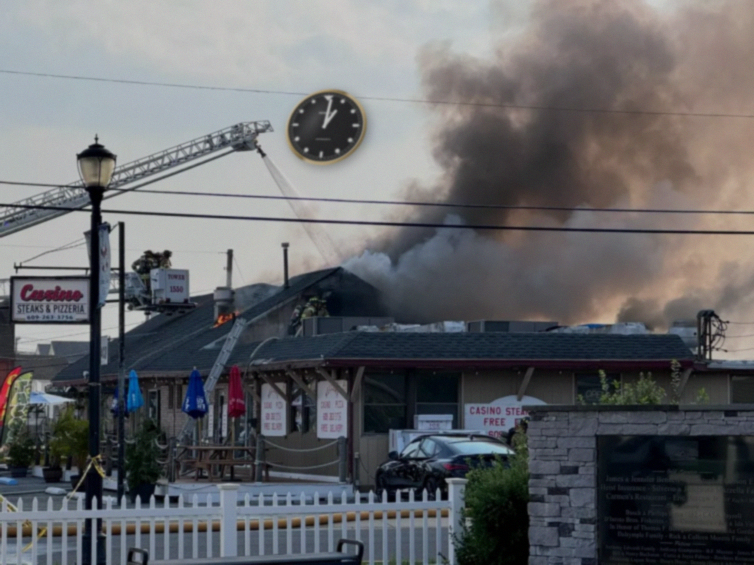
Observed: 1:01
